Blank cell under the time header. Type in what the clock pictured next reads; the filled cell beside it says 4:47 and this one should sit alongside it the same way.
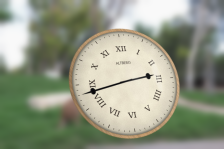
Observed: 2:43
